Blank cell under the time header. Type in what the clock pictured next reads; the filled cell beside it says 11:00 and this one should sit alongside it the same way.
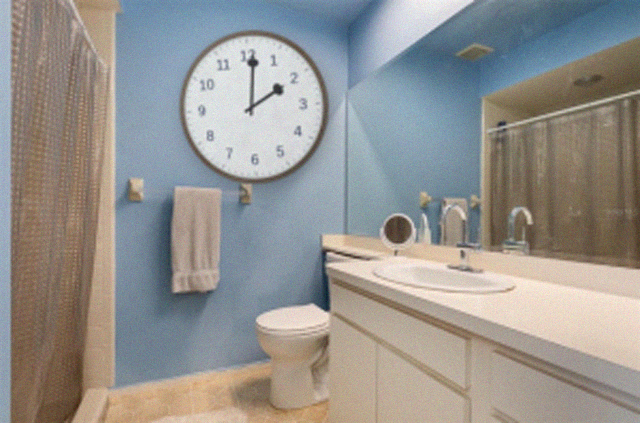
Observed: 2:01
